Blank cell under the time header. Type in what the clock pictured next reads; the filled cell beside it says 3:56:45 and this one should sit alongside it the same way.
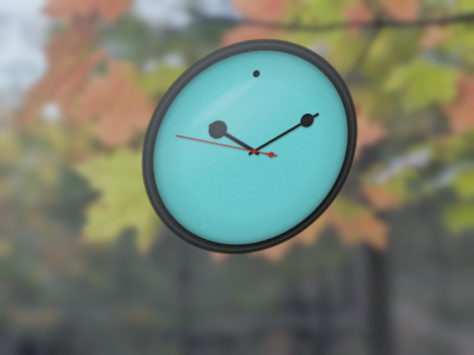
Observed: 10:10:48
